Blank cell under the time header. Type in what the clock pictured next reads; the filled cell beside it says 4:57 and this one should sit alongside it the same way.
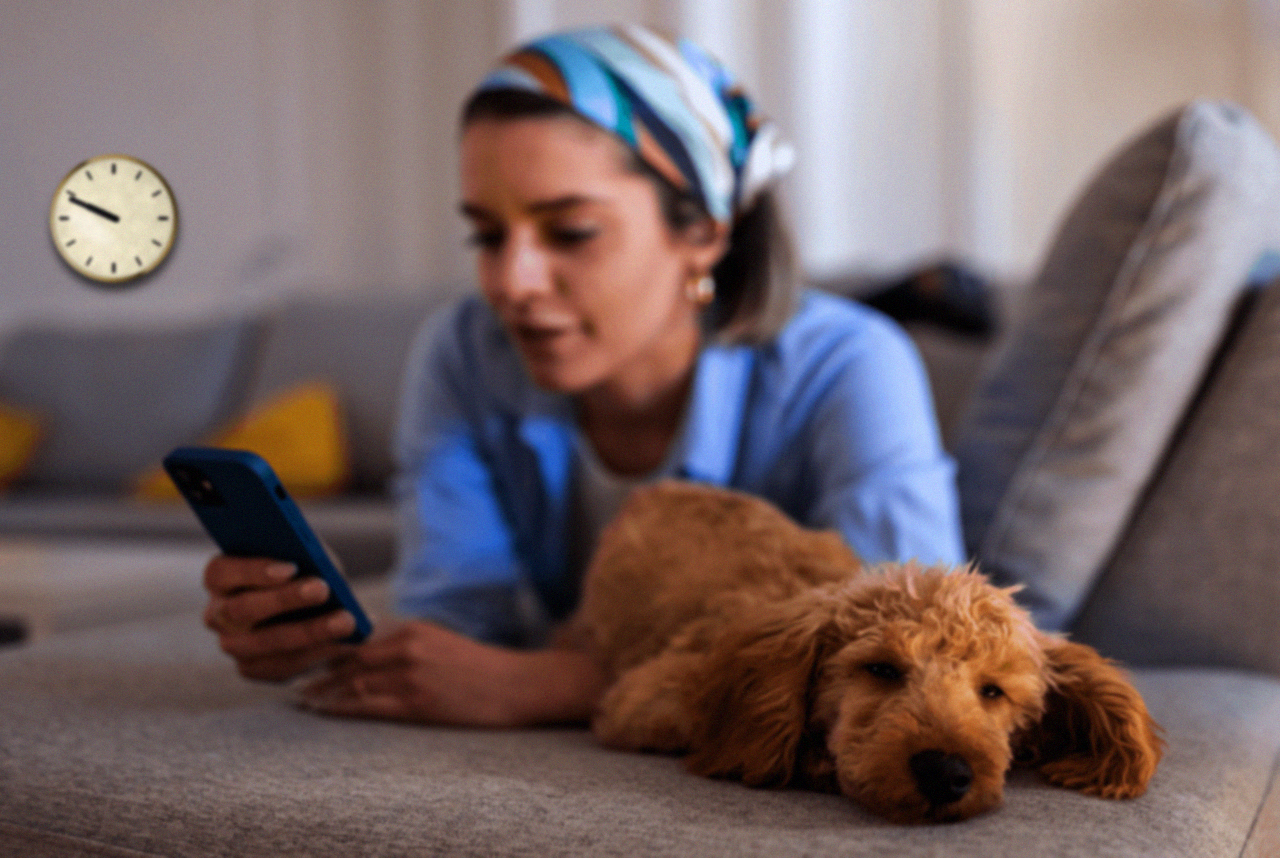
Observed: 9:49
